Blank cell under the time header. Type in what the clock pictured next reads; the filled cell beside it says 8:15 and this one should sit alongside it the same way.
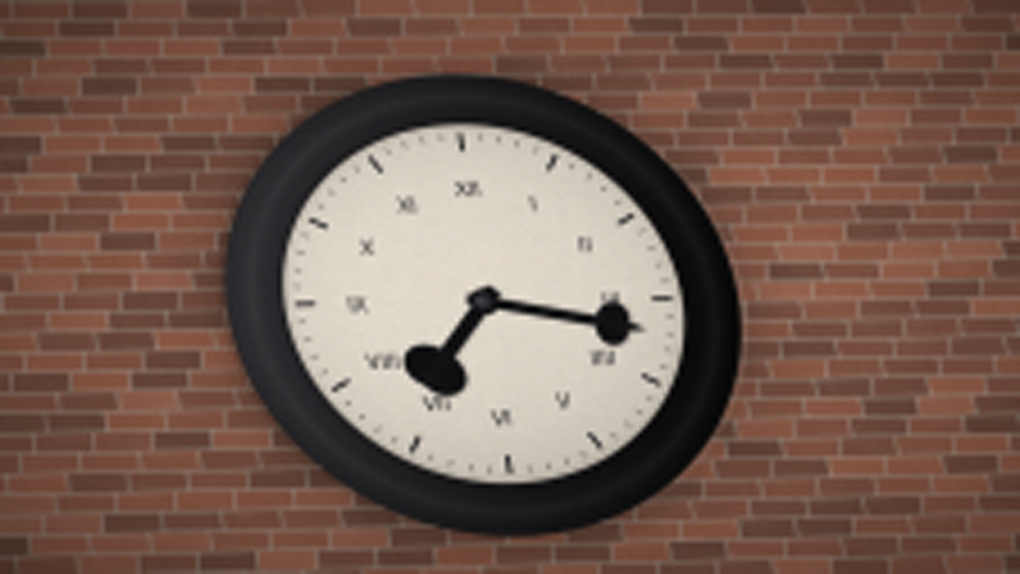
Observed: 7:17
